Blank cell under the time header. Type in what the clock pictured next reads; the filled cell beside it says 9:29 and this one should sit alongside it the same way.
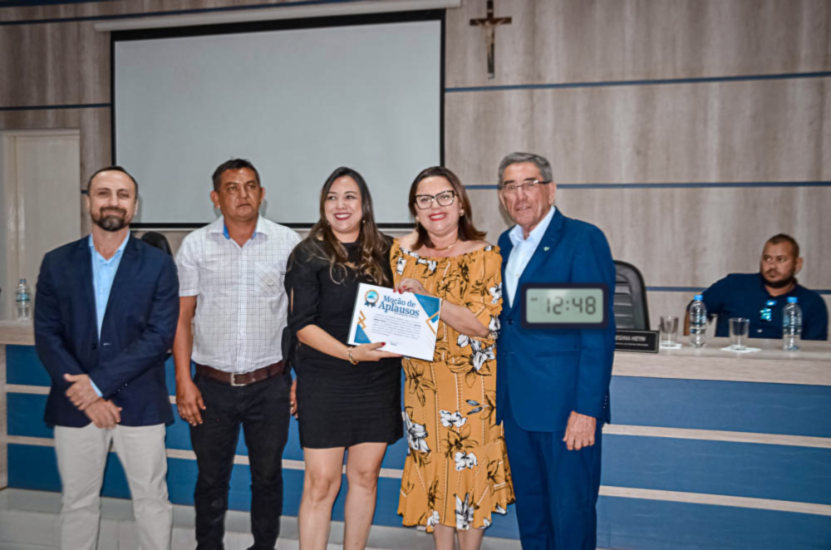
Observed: 12:48
